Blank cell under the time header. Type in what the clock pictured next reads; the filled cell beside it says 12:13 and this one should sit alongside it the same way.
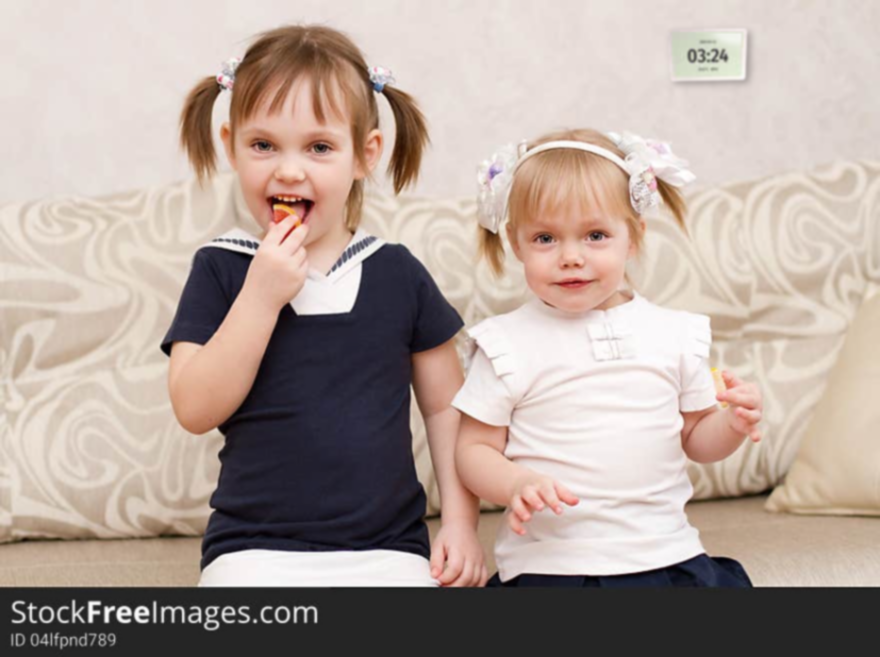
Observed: 3:24
